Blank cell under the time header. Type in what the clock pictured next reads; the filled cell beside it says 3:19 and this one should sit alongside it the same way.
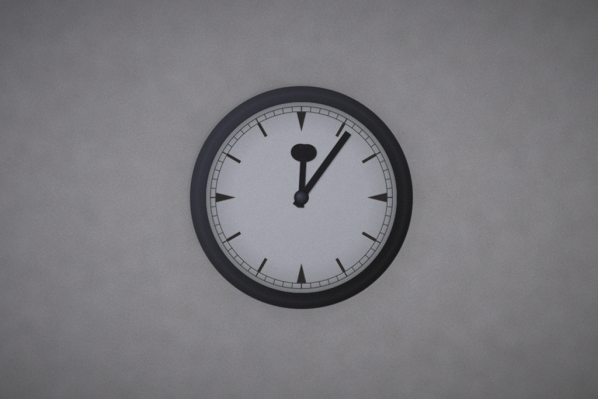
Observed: 12:06
